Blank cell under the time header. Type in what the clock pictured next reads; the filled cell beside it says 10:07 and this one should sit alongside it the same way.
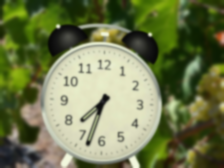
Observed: 7:33
